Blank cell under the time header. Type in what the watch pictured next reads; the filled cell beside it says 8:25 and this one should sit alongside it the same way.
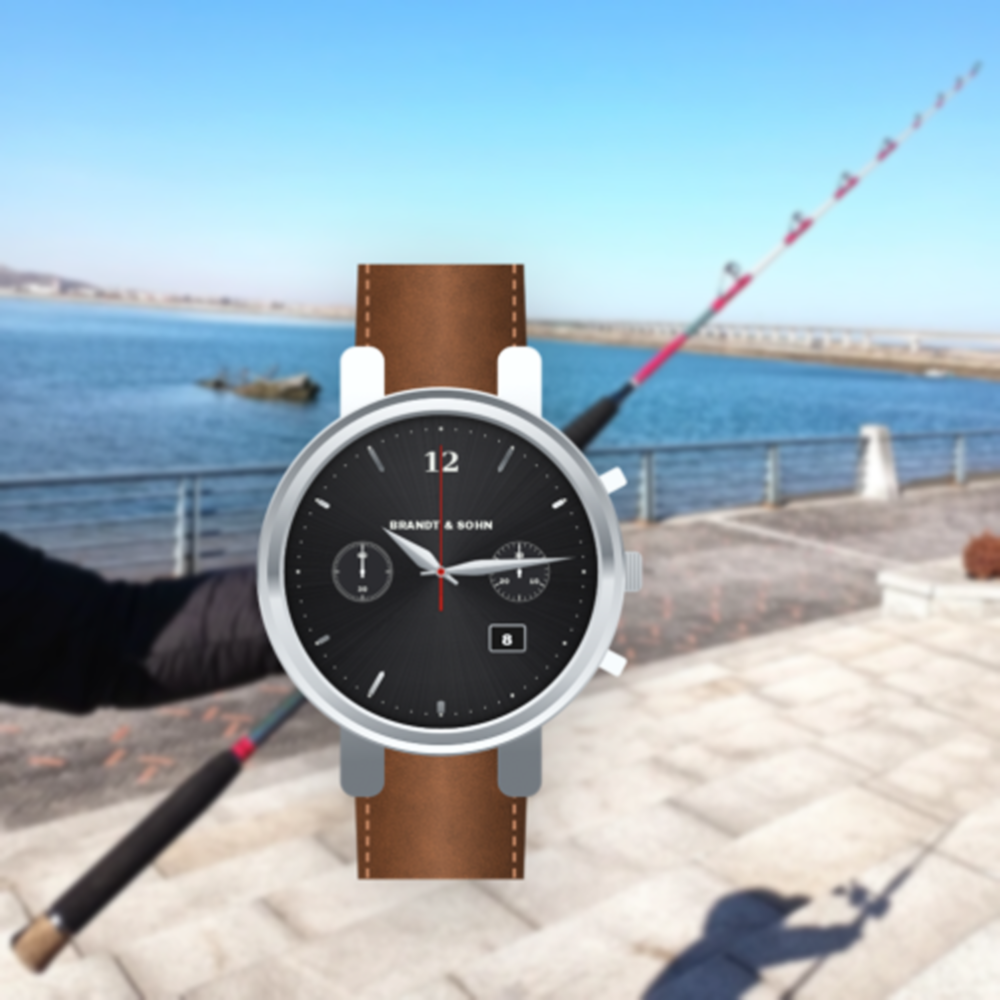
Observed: 10:14
